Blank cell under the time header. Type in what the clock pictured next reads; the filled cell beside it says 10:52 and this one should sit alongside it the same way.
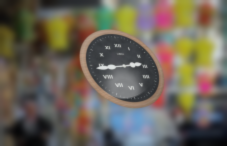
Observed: 2:44
